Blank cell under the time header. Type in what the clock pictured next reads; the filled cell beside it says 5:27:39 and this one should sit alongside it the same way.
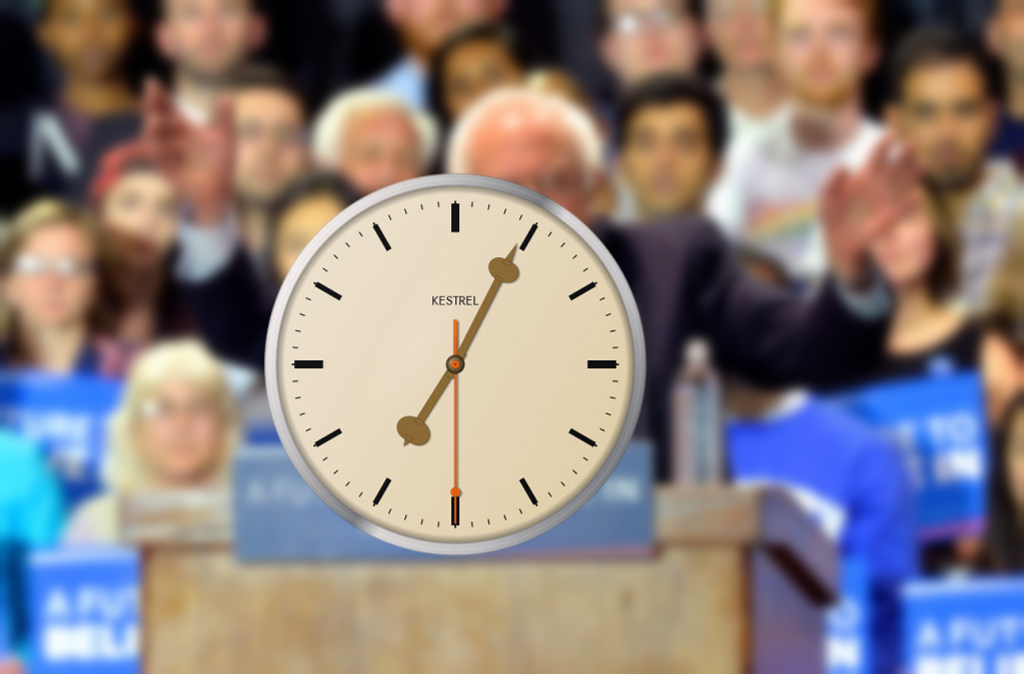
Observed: 7:04:30
